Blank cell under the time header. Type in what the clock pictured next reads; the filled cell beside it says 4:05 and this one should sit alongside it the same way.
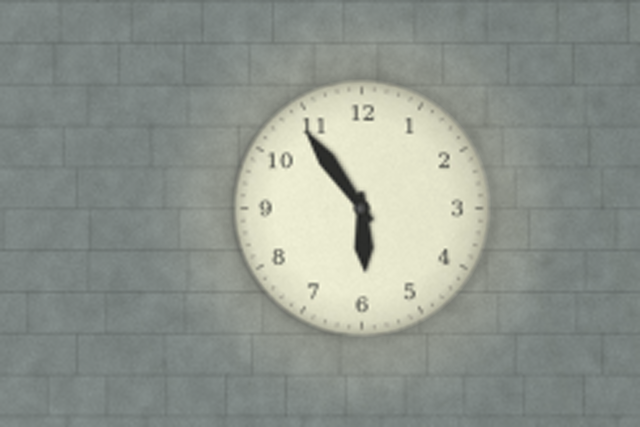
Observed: 5:54
